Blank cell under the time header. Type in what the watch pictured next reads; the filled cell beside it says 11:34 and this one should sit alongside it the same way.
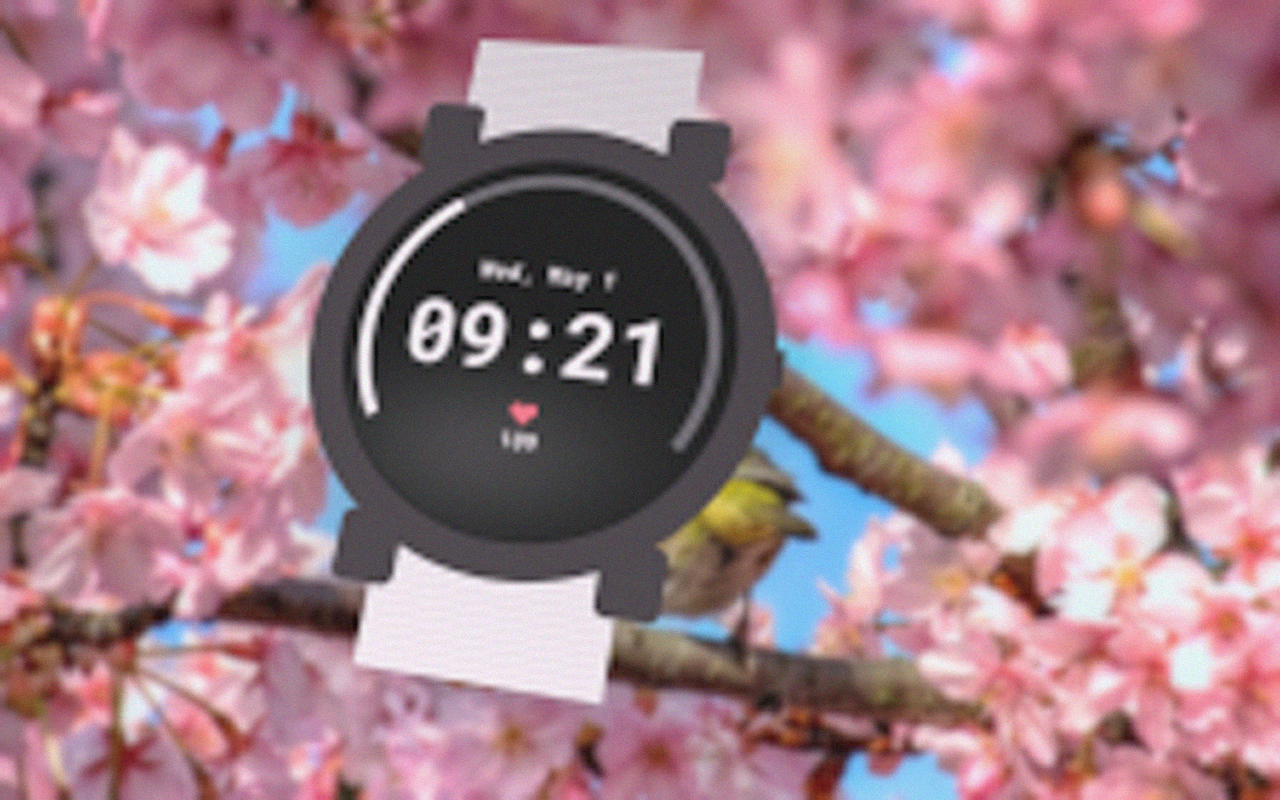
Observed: 9:21
